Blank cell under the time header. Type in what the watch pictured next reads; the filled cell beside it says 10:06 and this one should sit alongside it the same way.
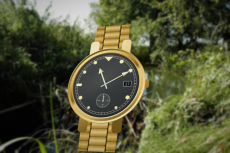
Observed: 11:10
